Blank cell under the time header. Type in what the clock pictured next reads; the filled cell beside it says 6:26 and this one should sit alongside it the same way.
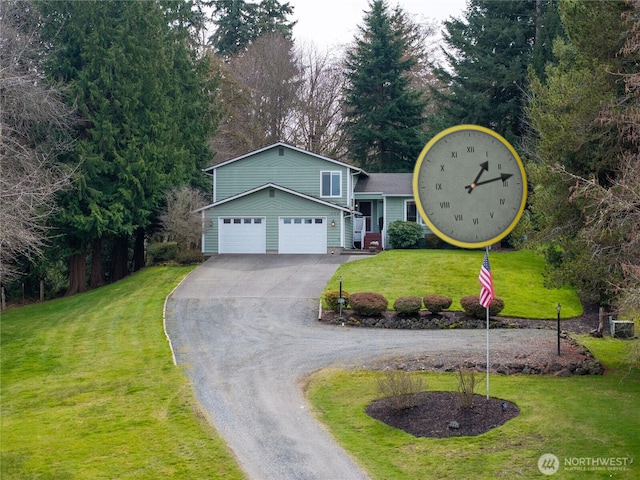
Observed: 1:13
